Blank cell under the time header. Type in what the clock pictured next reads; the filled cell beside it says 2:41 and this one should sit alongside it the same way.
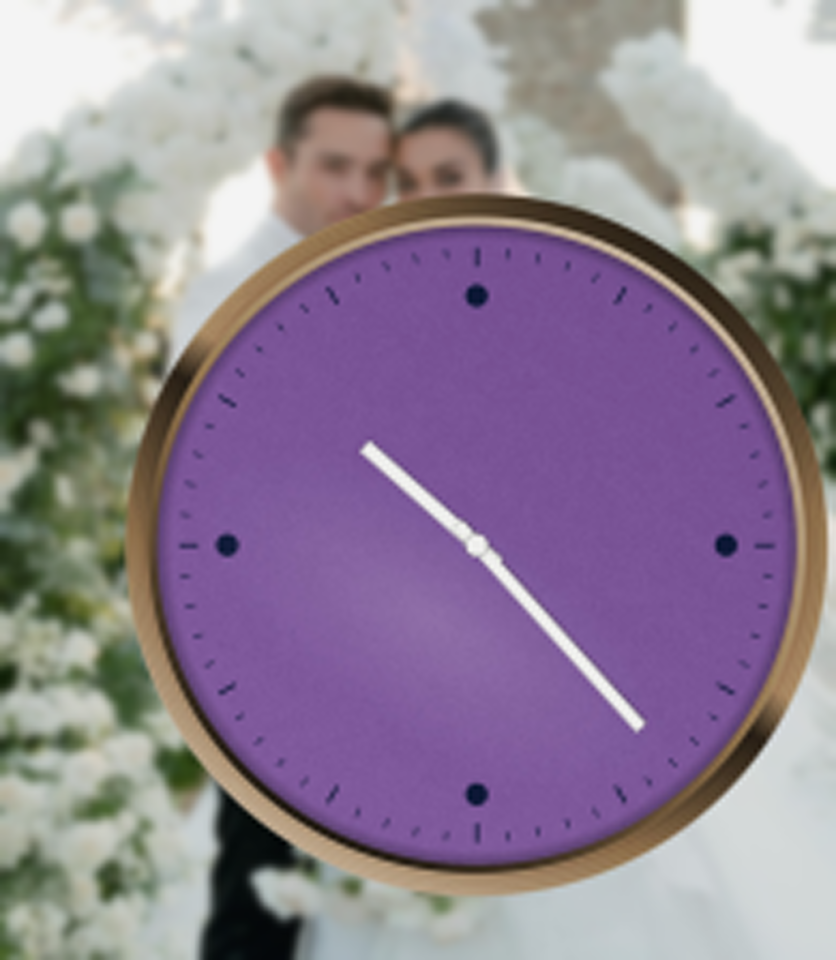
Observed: 10:23
